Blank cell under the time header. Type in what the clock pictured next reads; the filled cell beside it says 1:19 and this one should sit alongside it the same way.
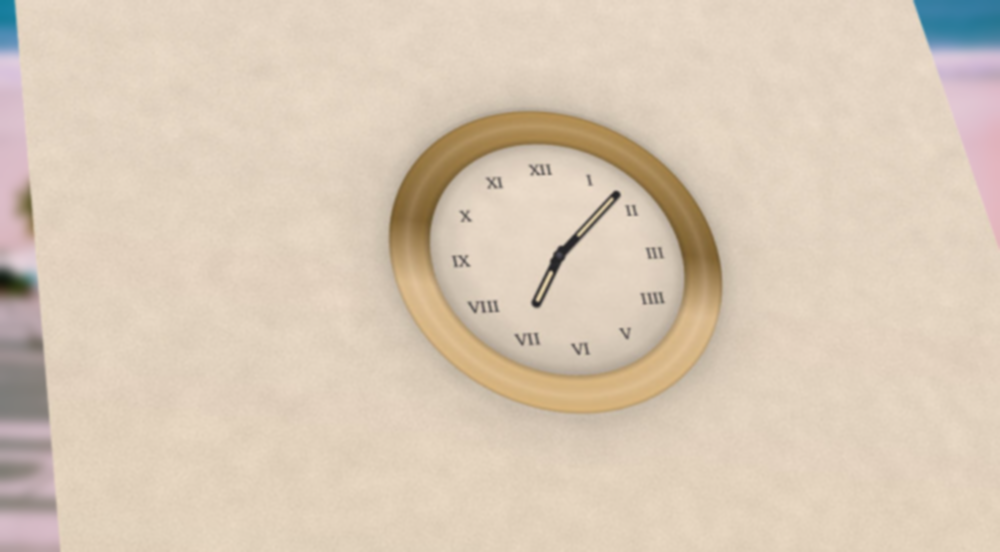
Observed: 7:08
